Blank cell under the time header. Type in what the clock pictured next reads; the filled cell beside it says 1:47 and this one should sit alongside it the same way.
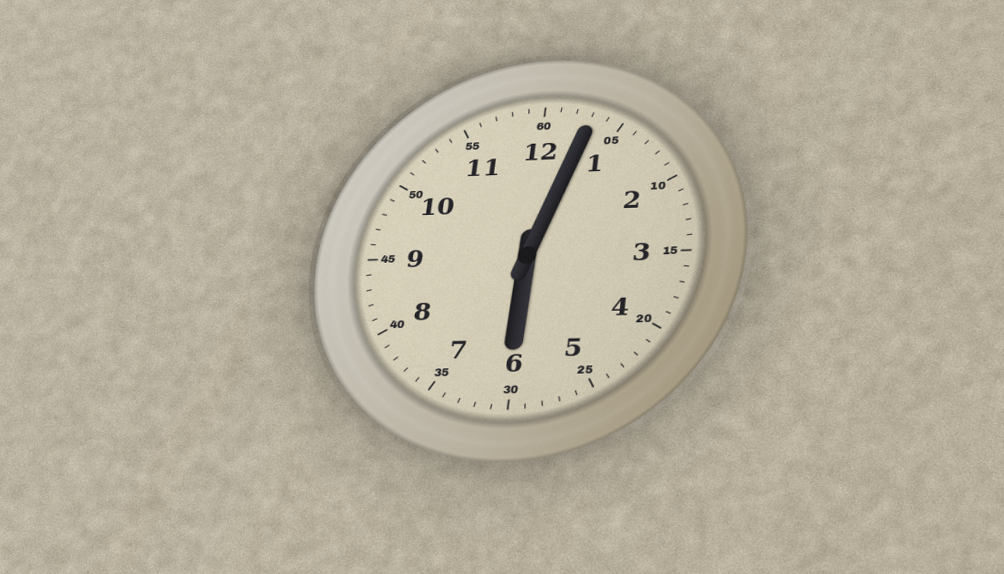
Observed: 6:03
